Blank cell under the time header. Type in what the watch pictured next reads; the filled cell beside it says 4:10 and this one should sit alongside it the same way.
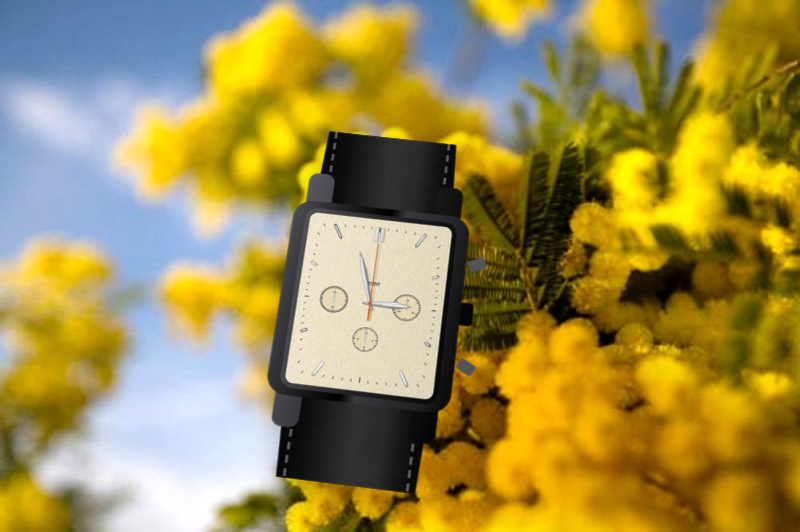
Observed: 2:57
